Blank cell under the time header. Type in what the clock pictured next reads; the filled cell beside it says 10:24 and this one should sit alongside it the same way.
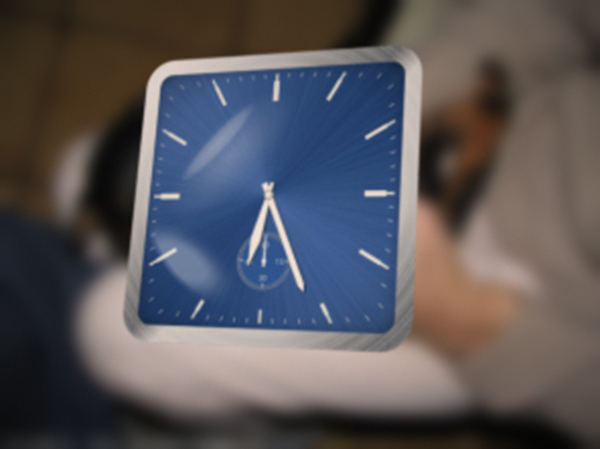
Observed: 6:26
